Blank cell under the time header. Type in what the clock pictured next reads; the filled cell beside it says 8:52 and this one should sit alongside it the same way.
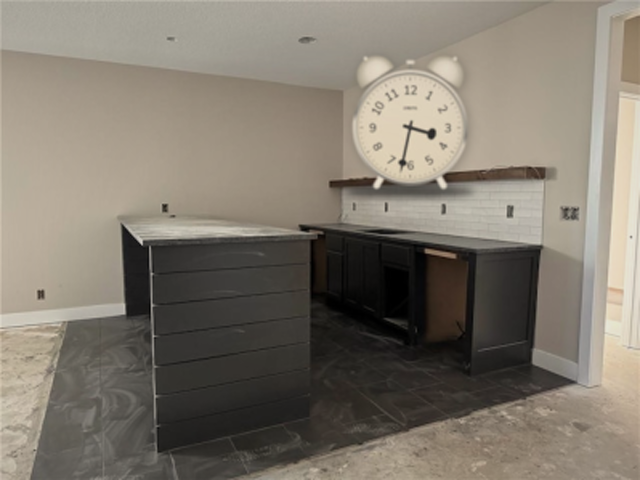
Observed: 3:32
